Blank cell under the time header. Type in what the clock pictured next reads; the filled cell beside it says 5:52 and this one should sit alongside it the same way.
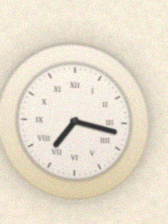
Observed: 7:17
